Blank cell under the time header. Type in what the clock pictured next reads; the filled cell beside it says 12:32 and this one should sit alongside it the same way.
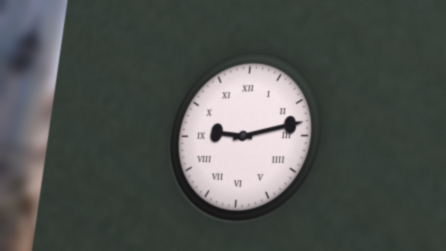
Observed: 9:13
